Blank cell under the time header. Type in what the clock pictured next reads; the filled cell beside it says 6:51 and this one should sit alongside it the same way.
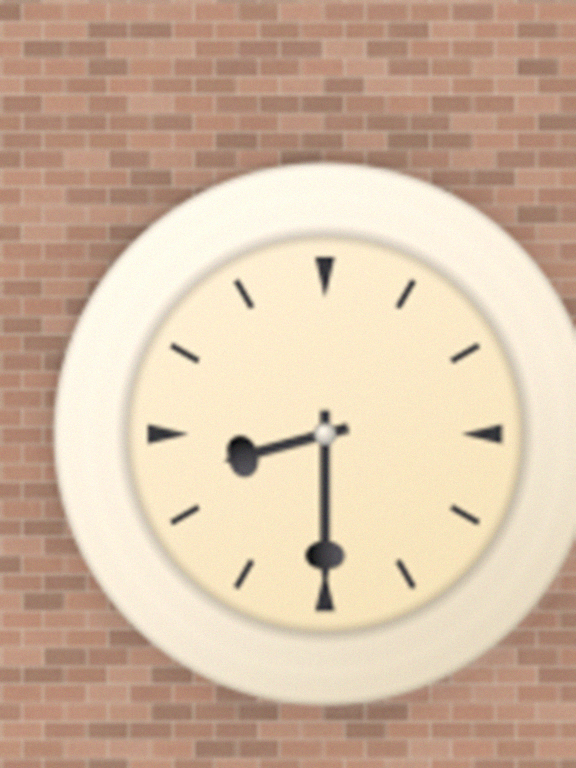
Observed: 8:30
